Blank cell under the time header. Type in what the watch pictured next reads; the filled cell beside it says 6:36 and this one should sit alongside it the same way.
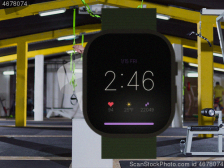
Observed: 2:46
